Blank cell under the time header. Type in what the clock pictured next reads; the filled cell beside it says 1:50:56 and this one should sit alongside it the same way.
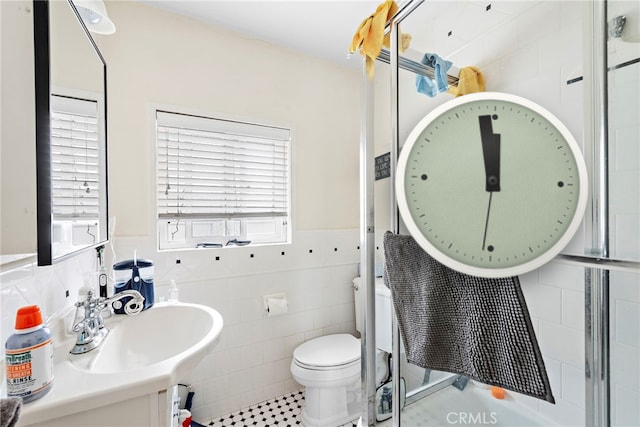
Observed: 11:58:31
